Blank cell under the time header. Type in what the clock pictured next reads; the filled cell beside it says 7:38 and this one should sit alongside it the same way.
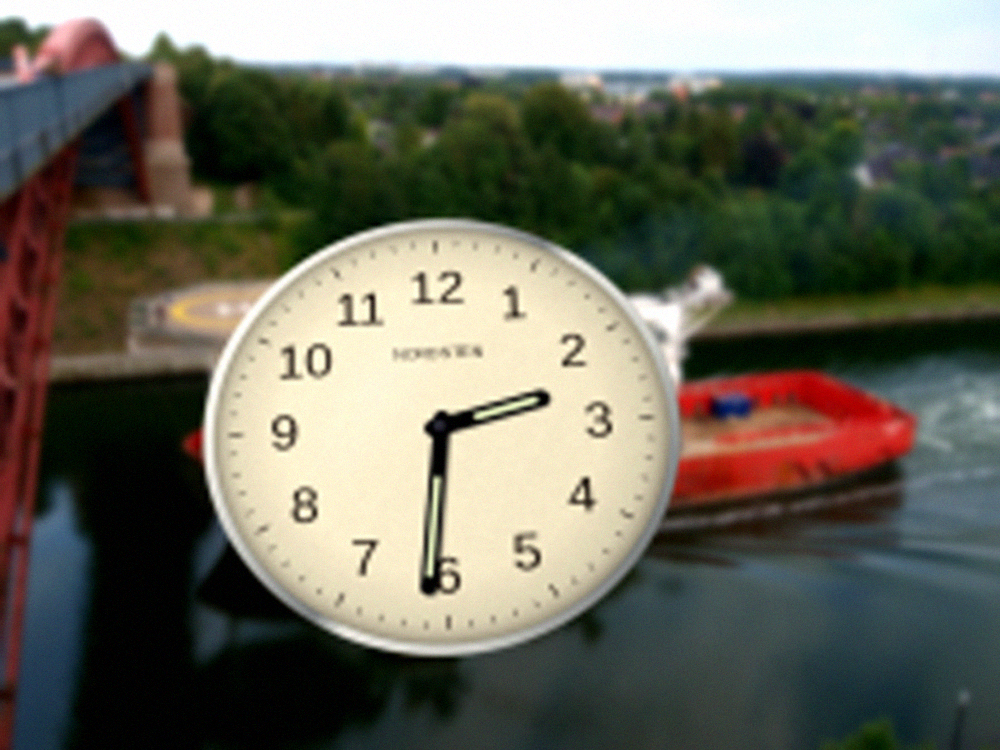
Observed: 2:31
